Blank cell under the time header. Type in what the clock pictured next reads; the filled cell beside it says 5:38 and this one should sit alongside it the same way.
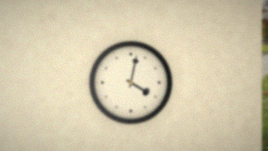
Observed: 4:02
